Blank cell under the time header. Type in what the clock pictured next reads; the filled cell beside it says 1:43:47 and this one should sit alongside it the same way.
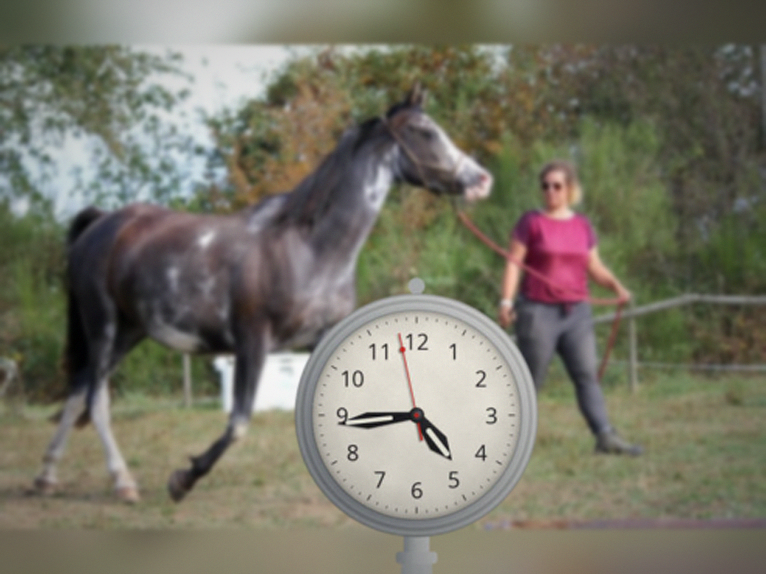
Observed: 4:43:58
